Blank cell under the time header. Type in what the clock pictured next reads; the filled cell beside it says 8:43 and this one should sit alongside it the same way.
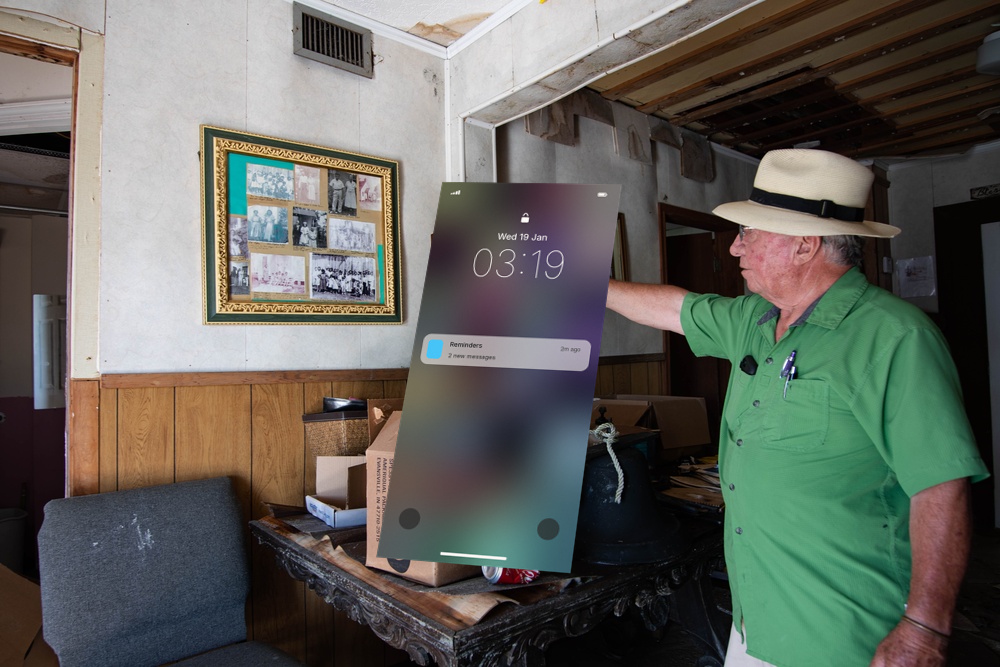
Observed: 3:19
